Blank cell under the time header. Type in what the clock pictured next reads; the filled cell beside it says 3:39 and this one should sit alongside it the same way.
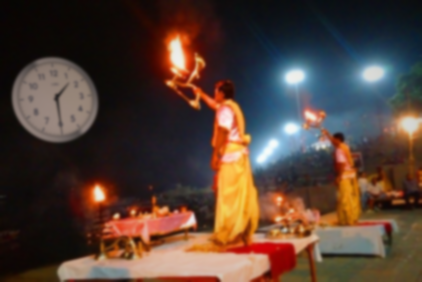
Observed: 1:30
